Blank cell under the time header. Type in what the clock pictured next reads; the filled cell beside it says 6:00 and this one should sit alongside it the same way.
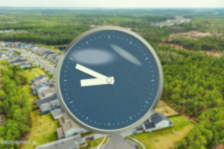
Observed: 8:49
